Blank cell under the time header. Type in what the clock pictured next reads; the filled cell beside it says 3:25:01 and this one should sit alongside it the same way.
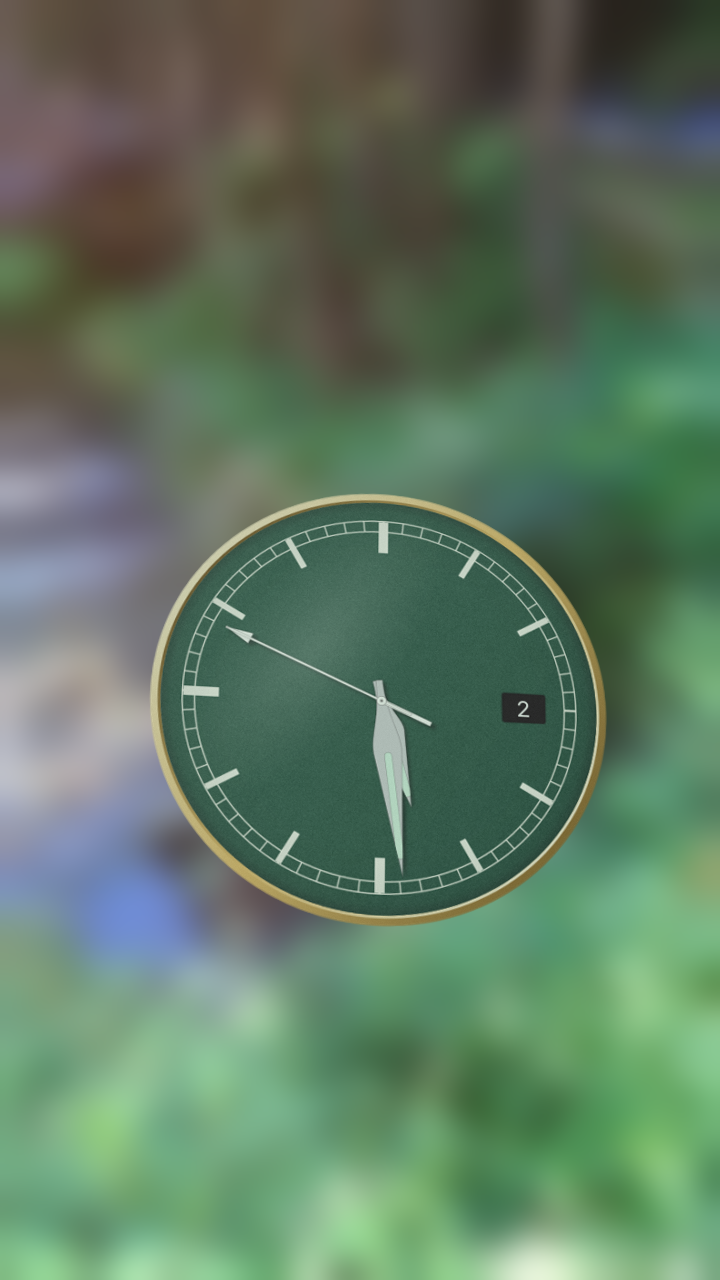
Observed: 5:28:49
